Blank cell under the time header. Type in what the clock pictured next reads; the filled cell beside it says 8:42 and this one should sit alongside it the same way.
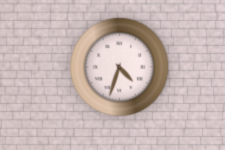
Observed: 4:33
